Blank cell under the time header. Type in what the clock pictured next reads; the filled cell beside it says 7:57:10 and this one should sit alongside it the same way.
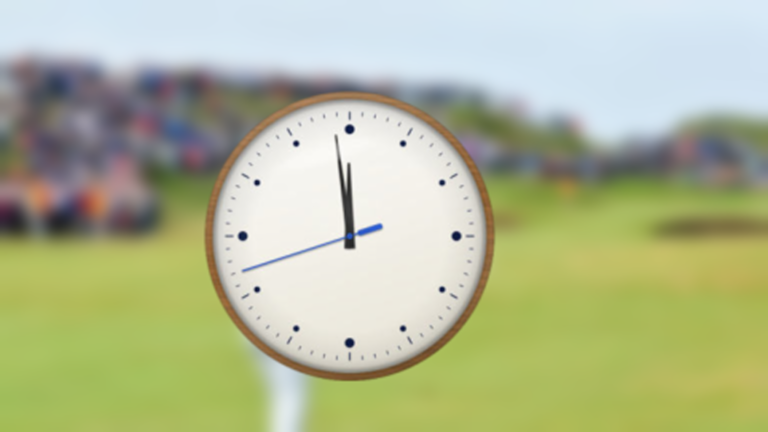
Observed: 11:58:42
